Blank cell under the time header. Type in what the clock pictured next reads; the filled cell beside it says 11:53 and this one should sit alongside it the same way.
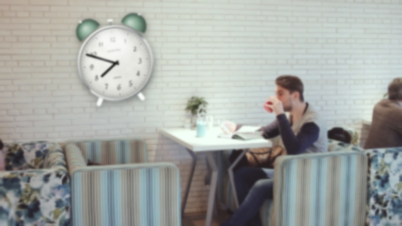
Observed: 7:49
